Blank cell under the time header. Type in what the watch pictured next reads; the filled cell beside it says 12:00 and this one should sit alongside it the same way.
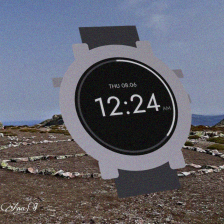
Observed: 12:24
